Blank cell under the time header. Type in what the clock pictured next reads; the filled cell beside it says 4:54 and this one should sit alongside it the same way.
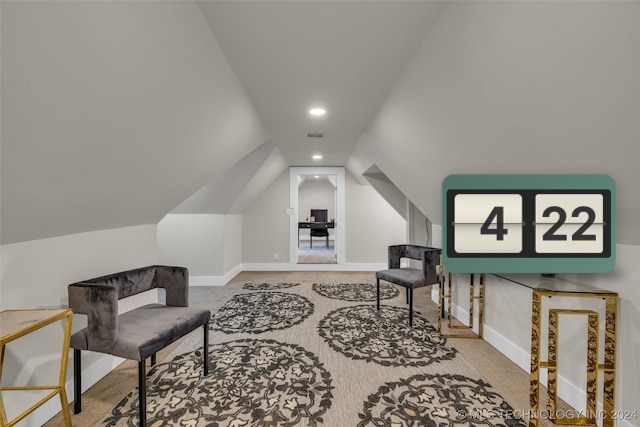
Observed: 4:22
